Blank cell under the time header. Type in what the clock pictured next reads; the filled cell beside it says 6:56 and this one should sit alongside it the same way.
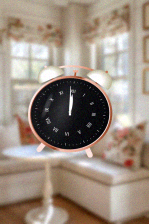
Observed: 11:59
